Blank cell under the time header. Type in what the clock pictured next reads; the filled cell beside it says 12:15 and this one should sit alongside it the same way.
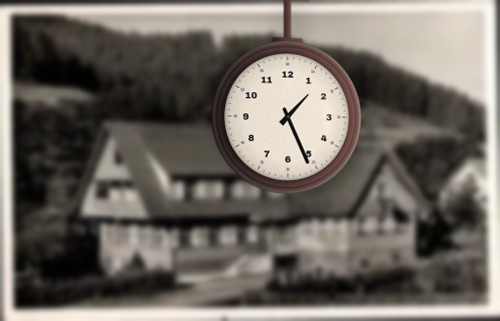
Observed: 1:26
